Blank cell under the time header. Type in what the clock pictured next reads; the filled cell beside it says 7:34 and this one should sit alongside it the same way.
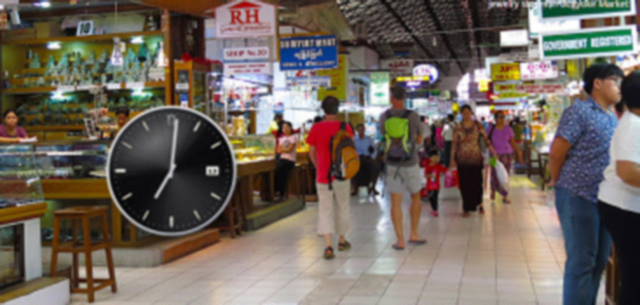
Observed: 7:01
